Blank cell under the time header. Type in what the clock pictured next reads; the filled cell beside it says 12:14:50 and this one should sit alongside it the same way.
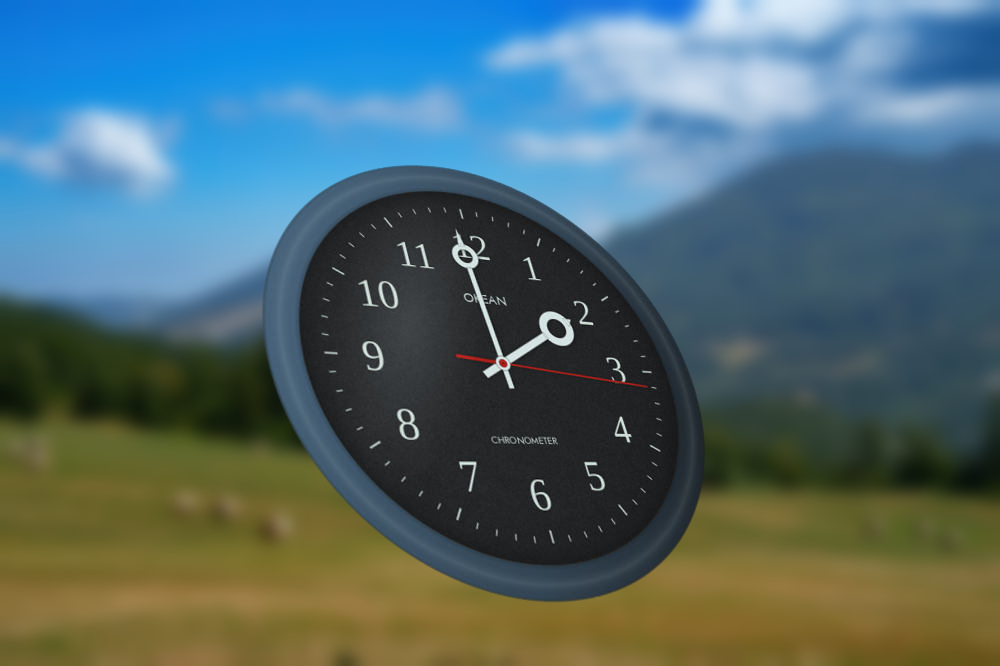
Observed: 1:59:16
